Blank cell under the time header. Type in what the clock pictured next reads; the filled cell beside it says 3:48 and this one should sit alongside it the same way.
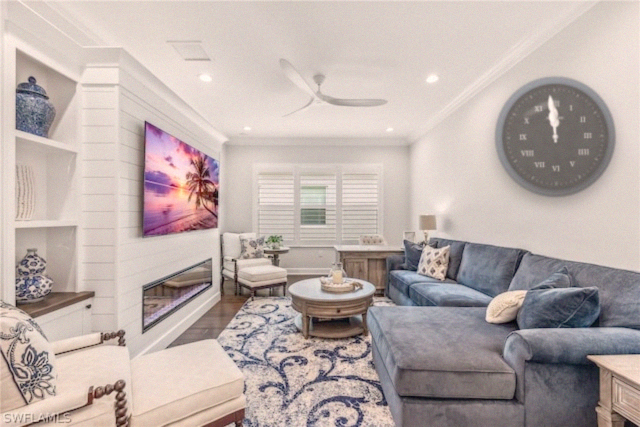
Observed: 11:59
